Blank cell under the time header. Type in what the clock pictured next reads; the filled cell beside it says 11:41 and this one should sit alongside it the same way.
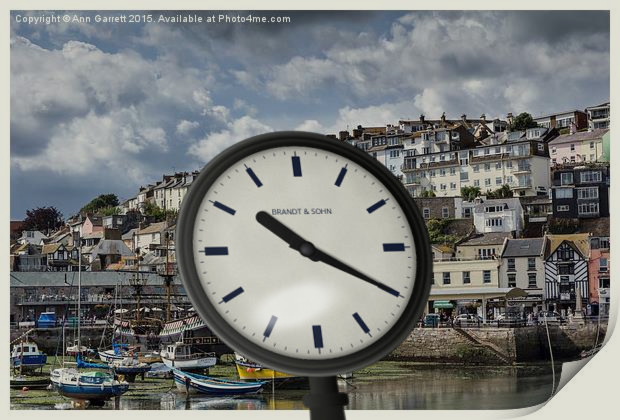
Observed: 10:20
